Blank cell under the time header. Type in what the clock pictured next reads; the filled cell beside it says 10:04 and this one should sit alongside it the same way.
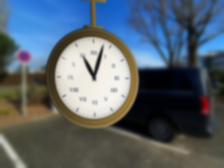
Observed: 11:03
